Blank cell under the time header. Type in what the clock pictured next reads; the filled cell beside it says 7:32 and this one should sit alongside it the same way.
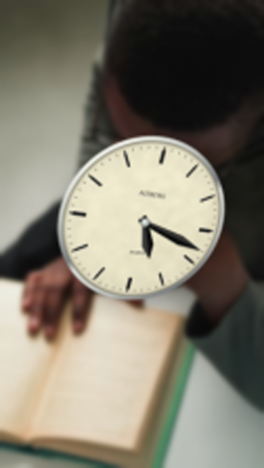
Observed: 5:18
